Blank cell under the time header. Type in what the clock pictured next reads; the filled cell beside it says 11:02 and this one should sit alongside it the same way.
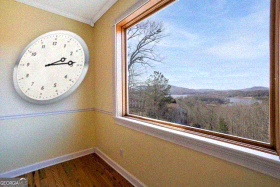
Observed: 2:14
